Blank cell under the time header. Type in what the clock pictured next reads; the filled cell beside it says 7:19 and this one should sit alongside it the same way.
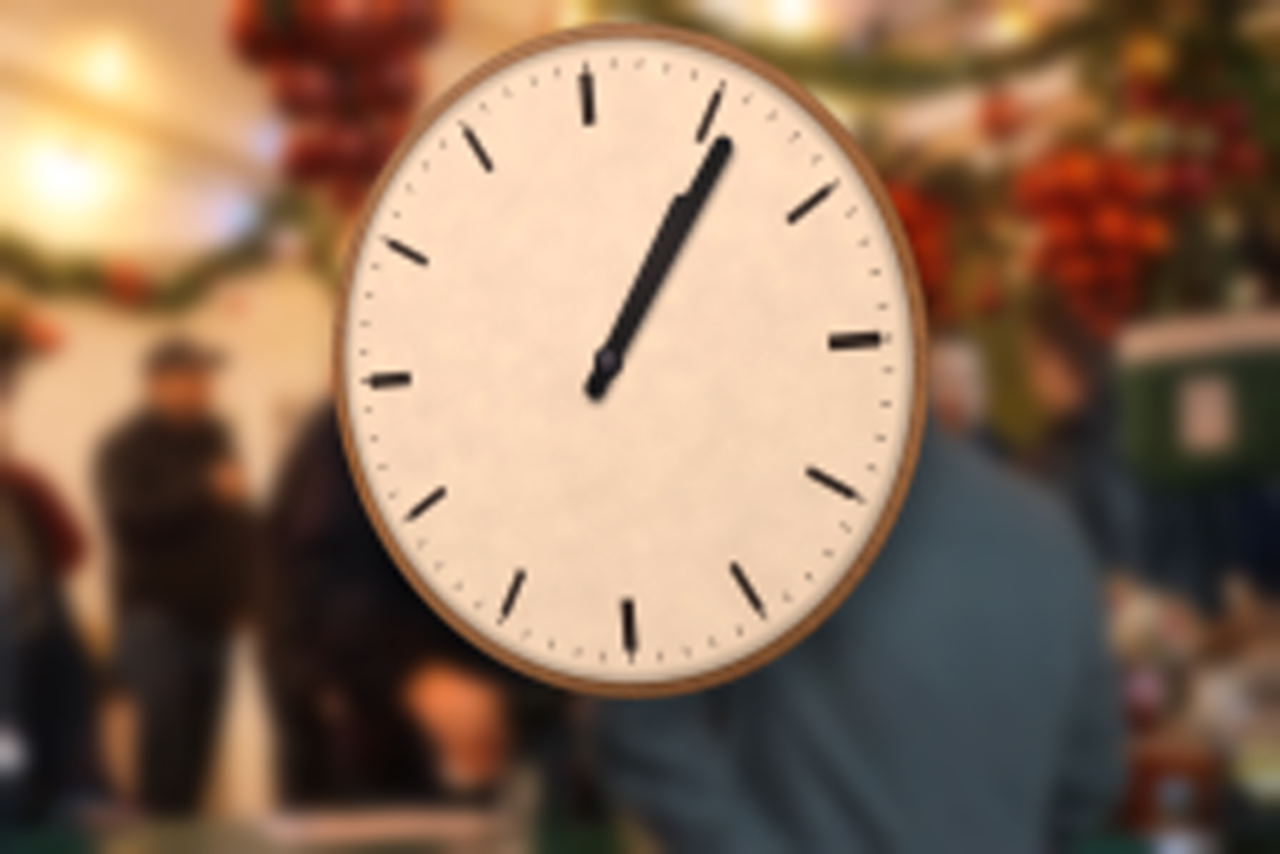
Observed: 1:06
